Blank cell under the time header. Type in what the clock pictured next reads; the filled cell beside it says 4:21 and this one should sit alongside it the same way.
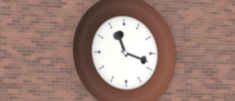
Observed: 11:18
